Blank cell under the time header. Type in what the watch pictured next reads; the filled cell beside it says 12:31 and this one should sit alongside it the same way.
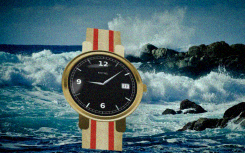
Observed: 9:08
